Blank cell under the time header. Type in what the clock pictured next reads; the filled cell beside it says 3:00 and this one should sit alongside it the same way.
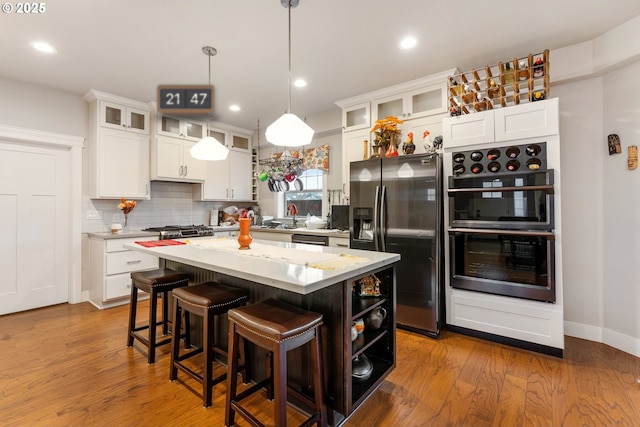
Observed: 21:47
